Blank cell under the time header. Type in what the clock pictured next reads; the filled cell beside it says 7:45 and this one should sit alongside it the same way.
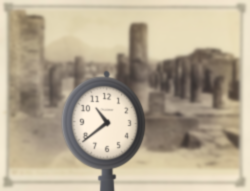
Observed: 10:39
